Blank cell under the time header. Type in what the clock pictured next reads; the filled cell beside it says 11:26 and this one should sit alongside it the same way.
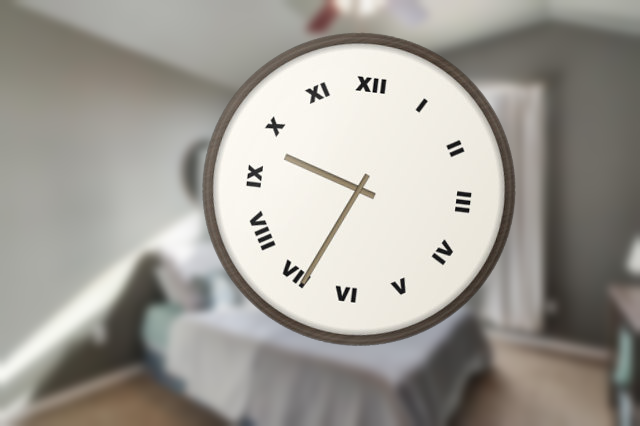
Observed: 9:34
